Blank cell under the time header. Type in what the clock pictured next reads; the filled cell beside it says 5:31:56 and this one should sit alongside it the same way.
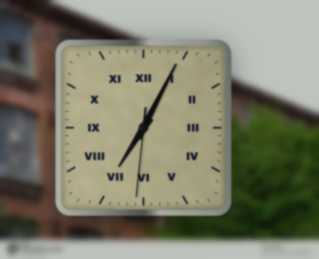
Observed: 7:04:31
